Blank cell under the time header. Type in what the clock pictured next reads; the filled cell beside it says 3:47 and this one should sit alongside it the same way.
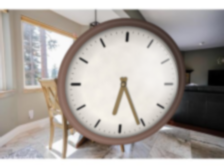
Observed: 6:26
